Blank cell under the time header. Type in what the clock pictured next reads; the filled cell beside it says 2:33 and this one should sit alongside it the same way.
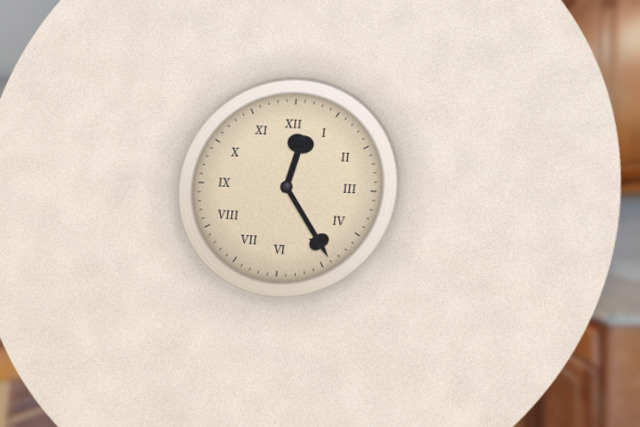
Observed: 12:24
